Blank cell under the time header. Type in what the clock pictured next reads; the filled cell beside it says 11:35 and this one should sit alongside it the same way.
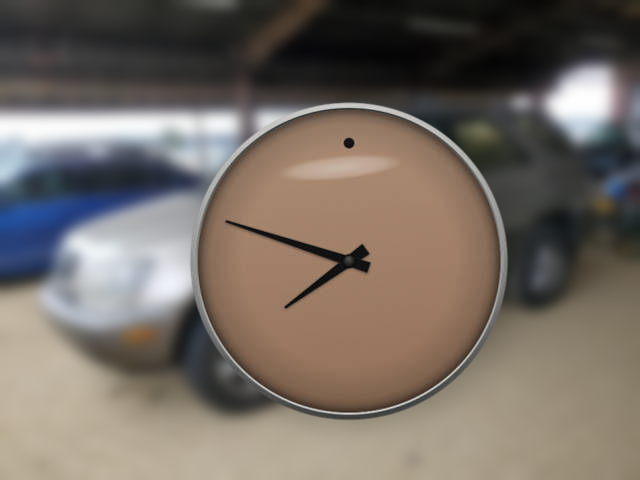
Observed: 7:48
